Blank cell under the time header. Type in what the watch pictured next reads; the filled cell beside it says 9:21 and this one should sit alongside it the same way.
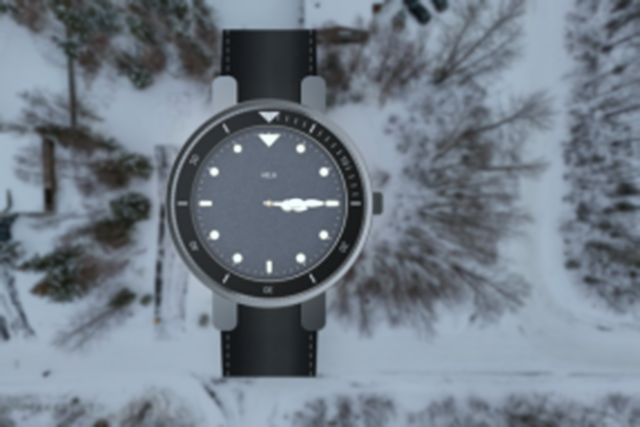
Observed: 3:15
